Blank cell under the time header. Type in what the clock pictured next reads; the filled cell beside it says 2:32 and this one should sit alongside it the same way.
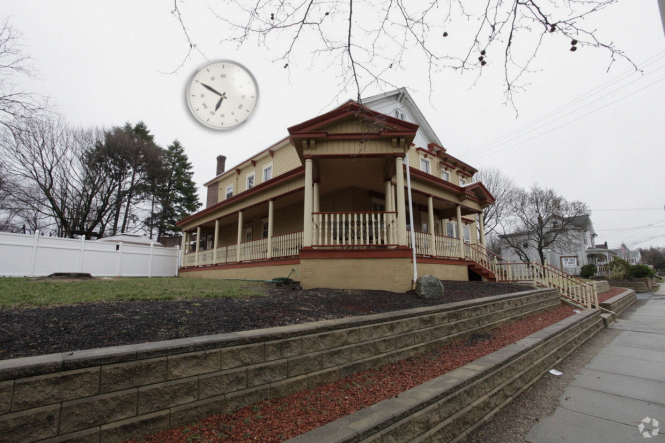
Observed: 6:50
